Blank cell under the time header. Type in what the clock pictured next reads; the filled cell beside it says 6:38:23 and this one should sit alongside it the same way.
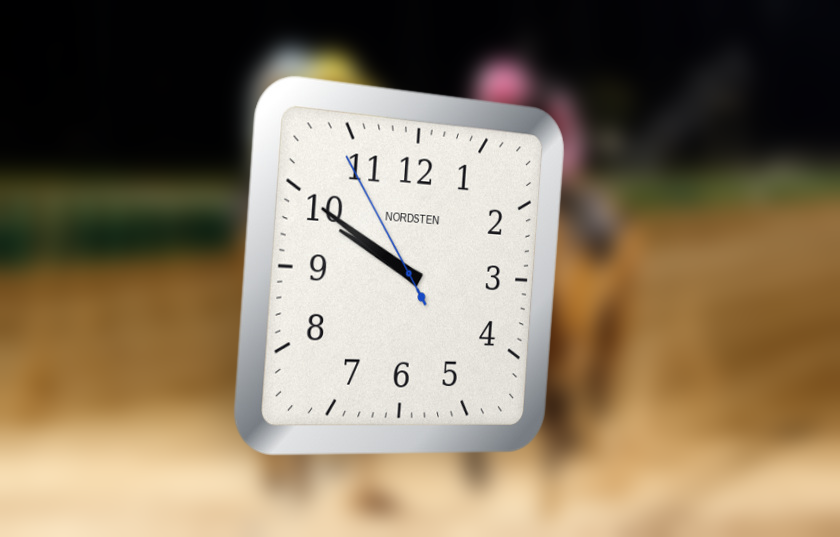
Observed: 9:49:54
